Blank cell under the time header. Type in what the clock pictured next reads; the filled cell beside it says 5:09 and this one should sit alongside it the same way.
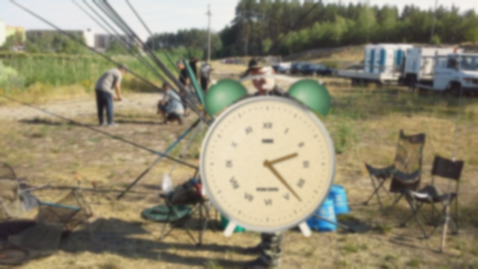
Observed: 2:23
